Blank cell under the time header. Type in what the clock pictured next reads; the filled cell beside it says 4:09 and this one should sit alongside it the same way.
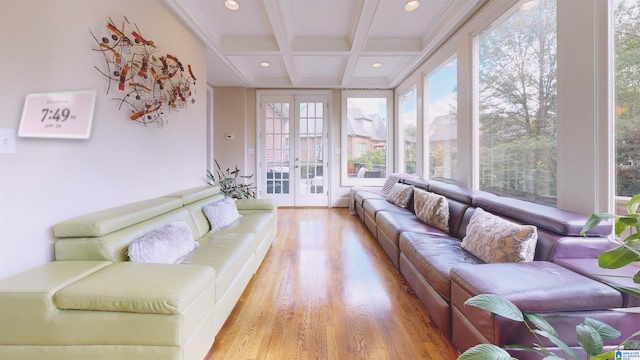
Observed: 7:49
